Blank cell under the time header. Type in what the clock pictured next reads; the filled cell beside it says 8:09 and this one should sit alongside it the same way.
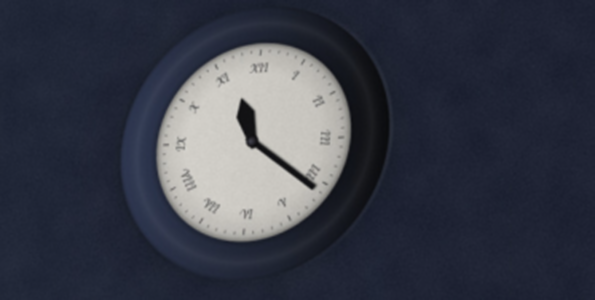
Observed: 11:21
